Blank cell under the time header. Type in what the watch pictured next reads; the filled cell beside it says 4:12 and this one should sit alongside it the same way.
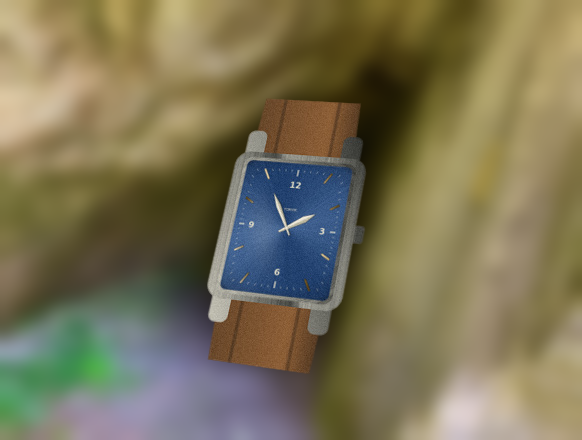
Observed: 1:55
